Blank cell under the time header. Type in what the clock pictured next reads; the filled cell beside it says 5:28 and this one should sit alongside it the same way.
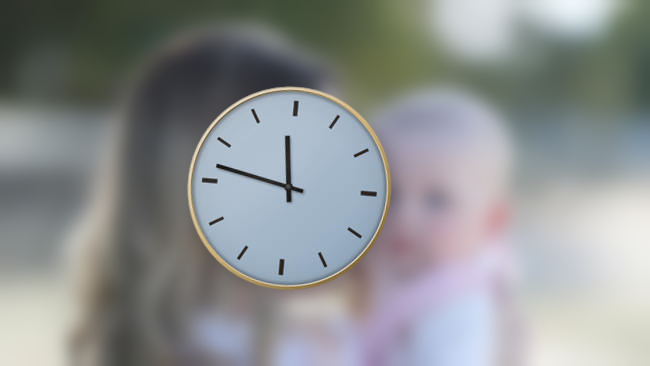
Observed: 11:47
